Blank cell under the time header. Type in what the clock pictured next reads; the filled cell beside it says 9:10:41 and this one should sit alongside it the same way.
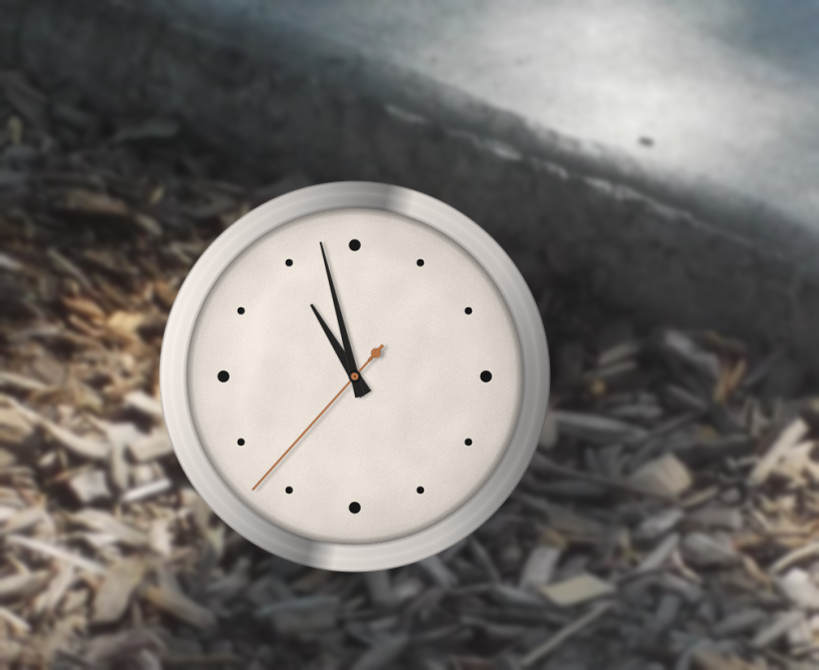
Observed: 10:57:37
